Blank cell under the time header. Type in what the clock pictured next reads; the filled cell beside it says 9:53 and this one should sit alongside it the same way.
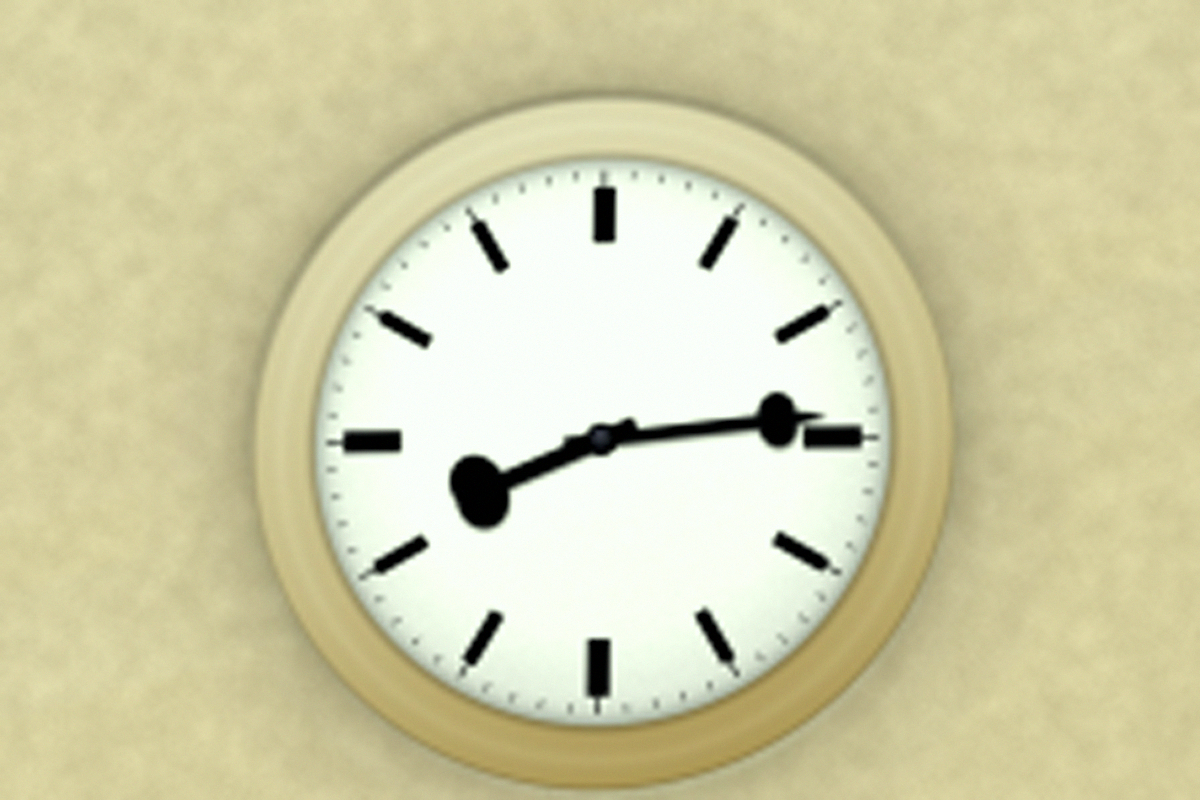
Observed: 8:14
